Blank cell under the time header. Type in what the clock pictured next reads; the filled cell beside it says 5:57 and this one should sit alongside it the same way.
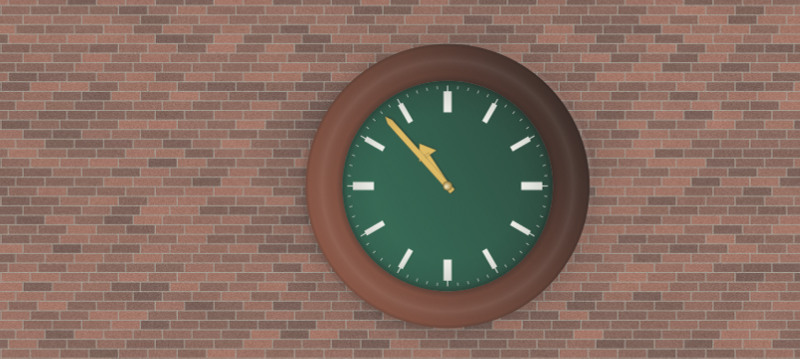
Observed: 10:53
